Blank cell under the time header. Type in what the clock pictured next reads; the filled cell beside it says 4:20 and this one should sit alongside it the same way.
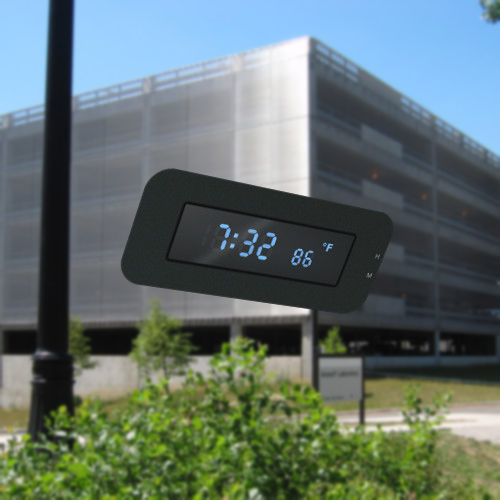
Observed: 7:32
